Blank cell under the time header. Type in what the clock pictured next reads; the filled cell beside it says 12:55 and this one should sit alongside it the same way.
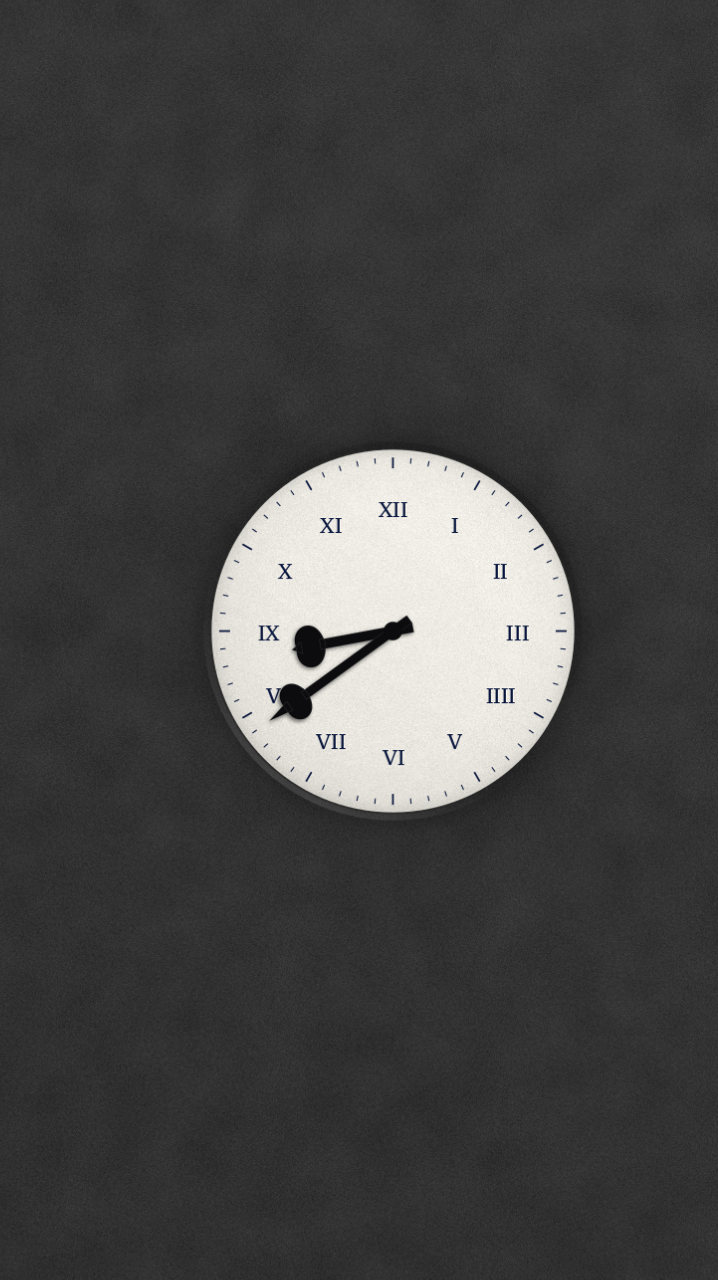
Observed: 8:39
